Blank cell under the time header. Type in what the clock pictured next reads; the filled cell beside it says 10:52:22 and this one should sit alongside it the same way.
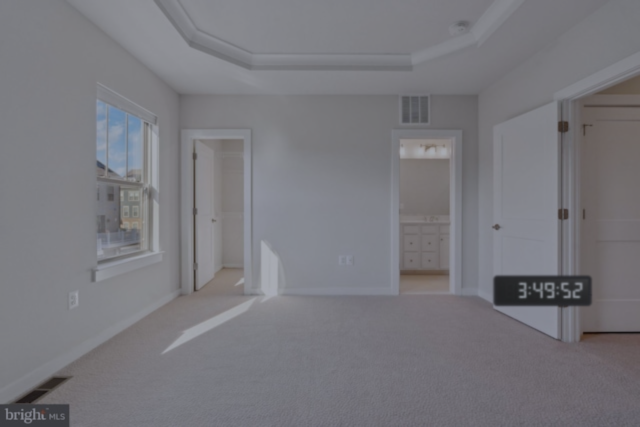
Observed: 3:49:52
